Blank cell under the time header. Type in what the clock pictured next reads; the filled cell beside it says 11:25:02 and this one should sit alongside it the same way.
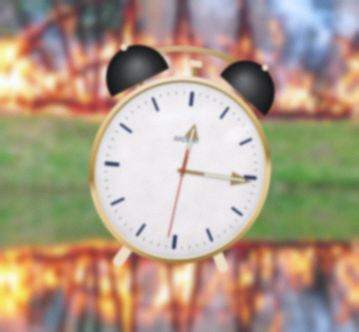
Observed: 12:15:31
